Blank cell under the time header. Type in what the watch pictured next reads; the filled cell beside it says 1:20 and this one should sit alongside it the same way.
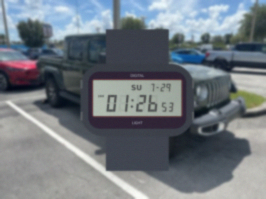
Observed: 1:26
